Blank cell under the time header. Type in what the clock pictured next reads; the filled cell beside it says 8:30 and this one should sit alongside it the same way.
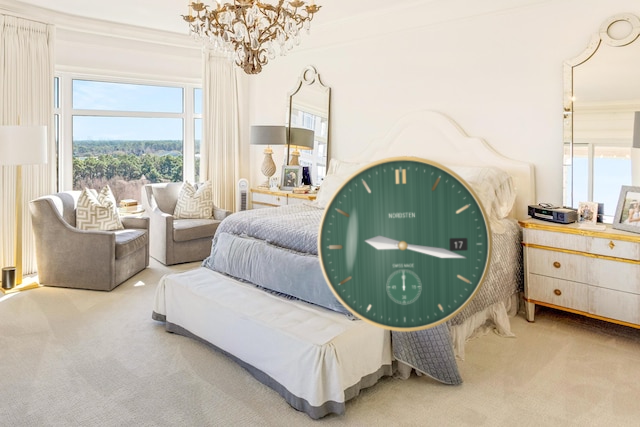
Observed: 9:17
